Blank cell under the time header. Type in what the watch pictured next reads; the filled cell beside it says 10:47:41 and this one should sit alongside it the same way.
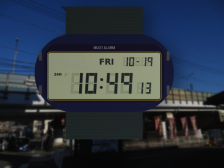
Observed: 10:49:13
